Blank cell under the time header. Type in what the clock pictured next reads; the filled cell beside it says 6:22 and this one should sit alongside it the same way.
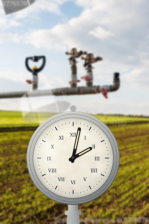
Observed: 2:02
